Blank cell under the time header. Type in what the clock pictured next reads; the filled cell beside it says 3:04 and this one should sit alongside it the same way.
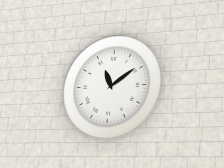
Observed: 11:09
